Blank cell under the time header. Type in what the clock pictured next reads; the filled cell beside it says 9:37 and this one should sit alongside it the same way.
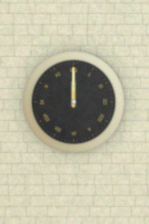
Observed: 12:00
